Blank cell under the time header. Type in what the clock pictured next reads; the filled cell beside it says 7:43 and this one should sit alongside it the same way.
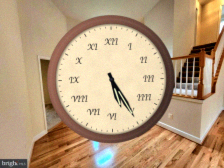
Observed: 5:25
